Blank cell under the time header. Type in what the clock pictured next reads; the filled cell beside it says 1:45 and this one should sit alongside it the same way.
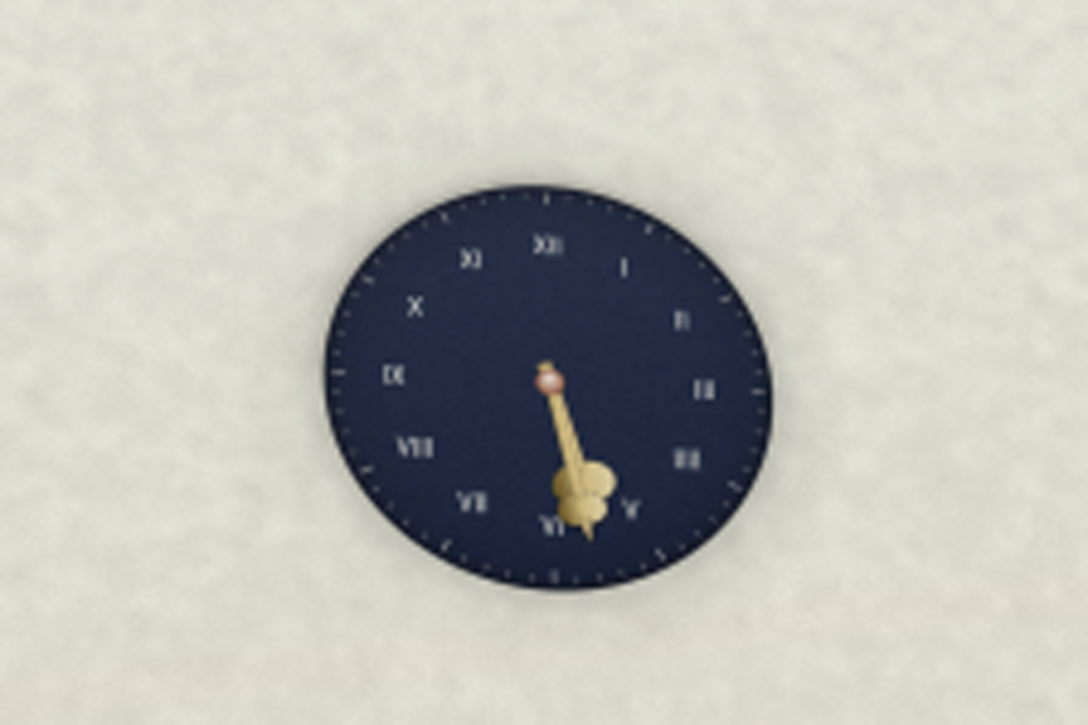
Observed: 5:28
